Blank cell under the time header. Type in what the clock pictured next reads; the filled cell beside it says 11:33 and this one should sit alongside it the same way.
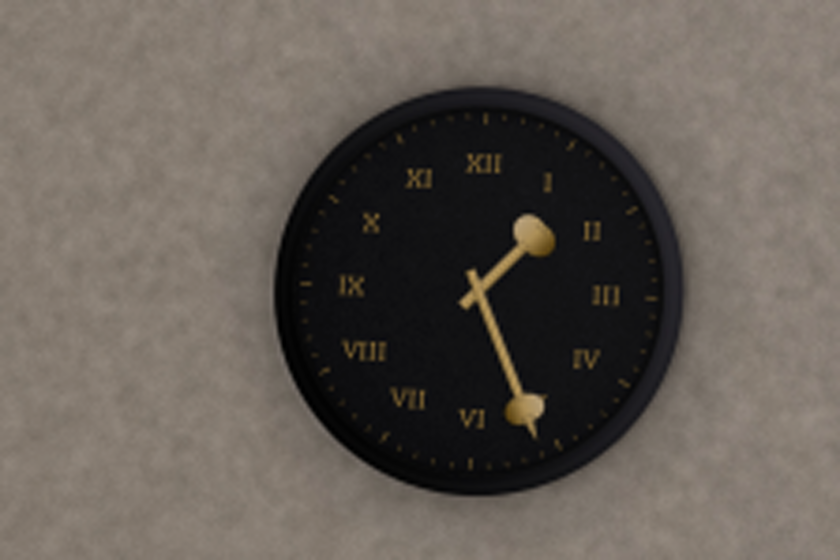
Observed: 1:26
